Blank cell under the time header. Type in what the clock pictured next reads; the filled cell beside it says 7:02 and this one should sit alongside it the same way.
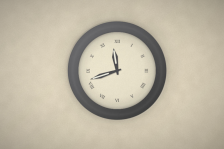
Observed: 11:42
